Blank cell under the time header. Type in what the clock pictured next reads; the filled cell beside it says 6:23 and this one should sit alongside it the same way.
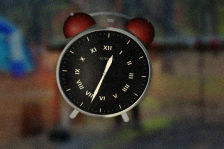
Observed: 12:33
